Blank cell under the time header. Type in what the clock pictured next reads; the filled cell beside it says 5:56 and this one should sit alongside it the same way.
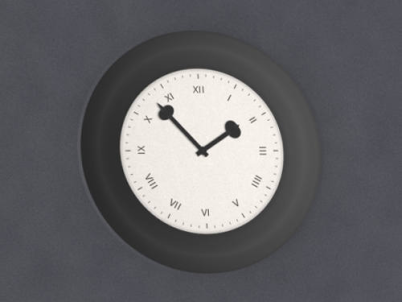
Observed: 1:53
